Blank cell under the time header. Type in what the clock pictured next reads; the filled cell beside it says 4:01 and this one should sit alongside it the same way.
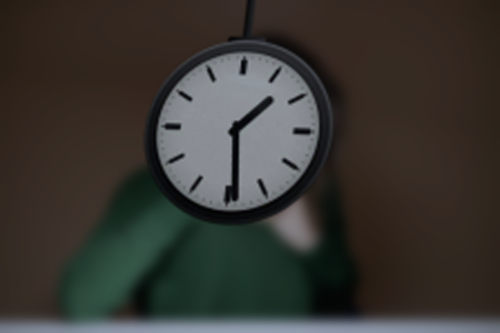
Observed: 1:29
